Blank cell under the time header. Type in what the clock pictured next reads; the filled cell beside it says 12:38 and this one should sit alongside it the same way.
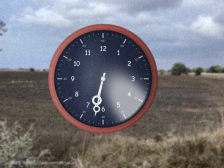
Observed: 6:32
